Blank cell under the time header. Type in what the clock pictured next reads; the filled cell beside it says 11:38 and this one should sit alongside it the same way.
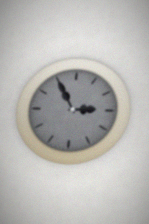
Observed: 2:55
